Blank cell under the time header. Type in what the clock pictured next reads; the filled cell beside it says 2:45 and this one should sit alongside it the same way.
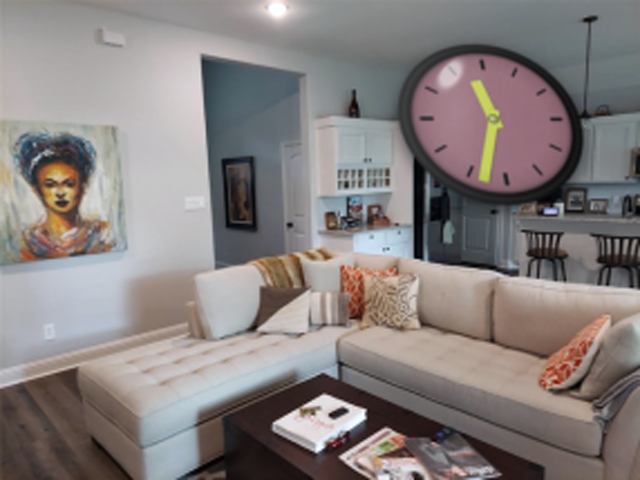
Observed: 11:33
